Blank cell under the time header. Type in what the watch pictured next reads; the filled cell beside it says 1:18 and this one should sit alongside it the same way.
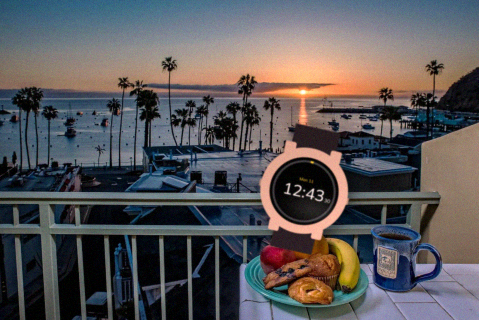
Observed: 12:43
